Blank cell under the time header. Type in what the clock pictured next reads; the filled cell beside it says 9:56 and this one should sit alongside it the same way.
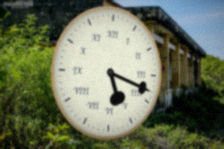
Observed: 5:18
